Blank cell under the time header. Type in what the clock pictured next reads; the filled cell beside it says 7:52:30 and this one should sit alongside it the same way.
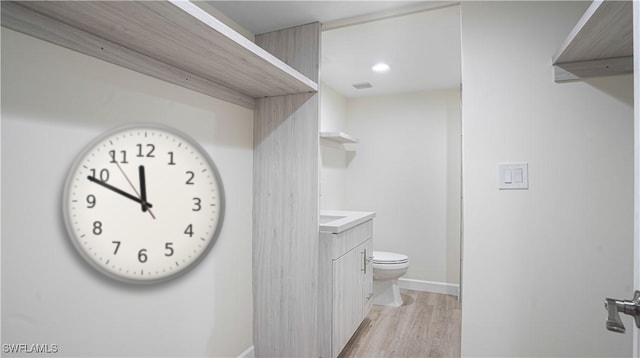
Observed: 11:48:54
